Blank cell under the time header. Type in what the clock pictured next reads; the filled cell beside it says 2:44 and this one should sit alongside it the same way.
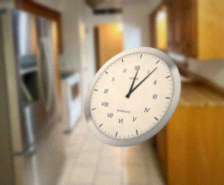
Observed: 12:06
